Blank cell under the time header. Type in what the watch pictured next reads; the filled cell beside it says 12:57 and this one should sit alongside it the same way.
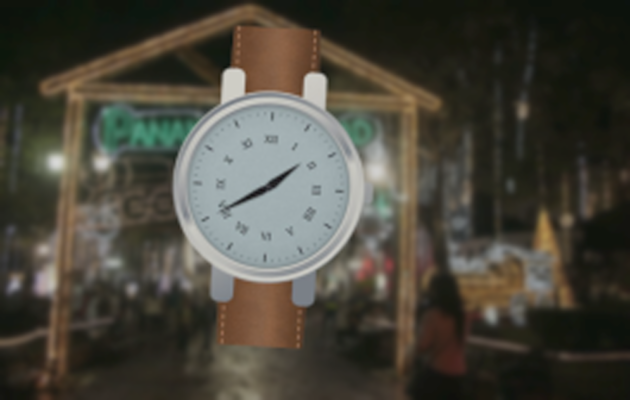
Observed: 1:40
